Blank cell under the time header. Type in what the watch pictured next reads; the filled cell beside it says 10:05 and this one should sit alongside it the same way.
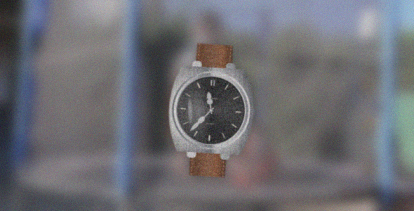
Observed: 11:37
